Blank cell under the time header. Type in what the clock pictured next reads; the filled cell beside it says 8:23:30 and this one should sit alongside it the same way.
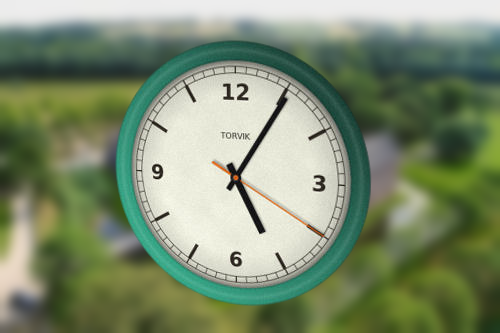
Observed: 5:05:20
